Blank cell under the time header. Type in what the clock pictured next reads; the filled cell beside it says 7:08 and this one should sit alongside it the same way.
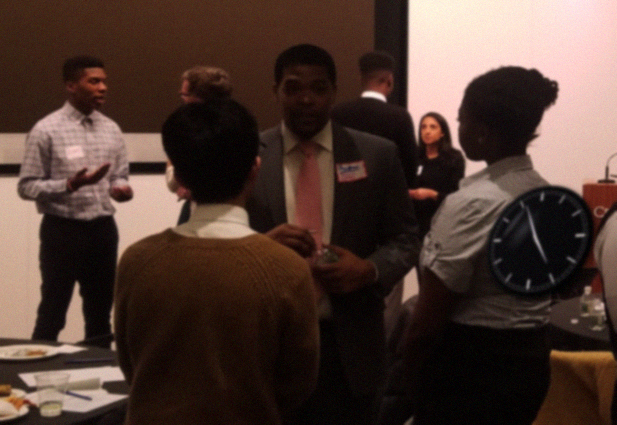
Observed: 4:56
